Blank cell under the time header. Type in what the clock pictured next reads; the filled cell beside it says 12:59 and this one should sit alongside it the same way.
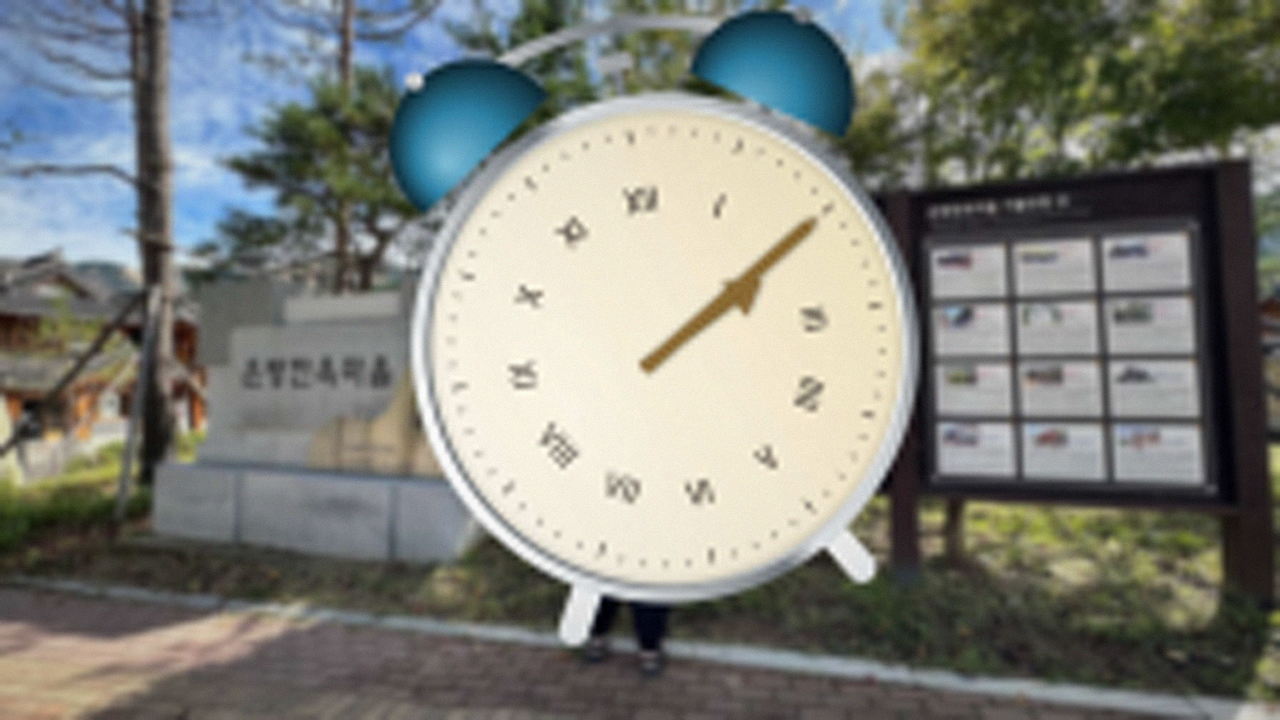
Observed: 2:10
